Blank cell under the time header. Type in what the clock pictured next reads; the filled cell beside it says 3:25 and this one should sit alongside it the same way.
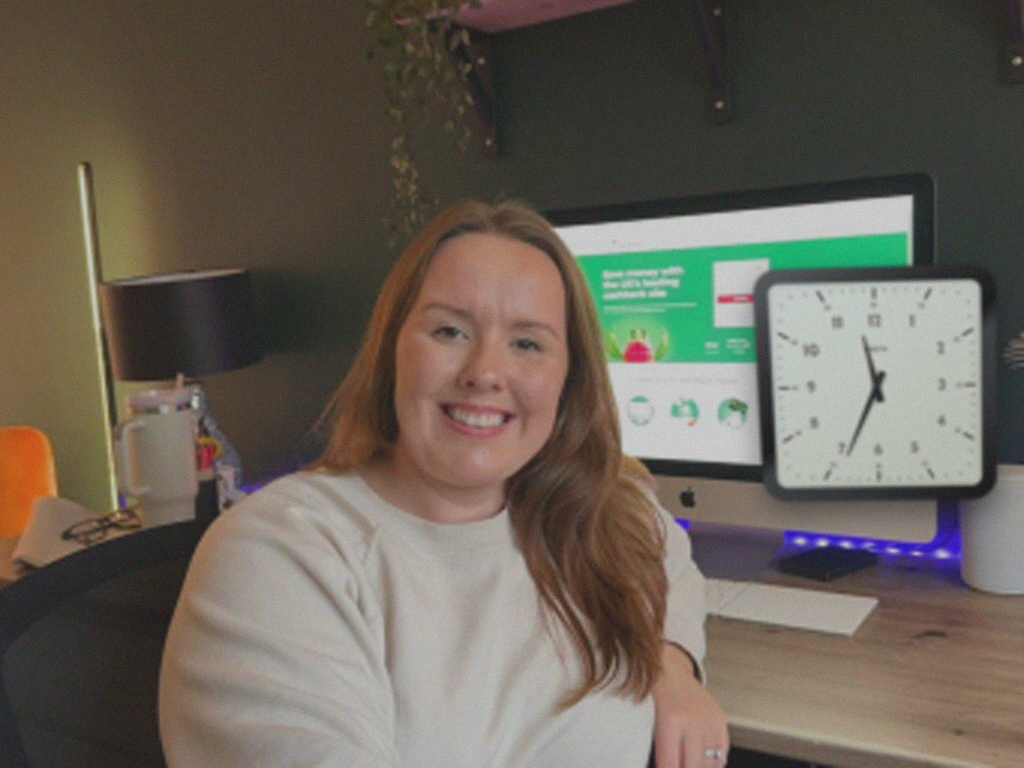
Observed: 11:34
